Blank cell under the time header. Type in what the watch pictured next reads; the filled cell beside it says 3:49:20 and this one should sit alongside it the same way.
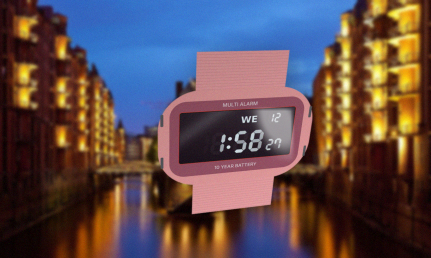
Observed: 1:58:27
